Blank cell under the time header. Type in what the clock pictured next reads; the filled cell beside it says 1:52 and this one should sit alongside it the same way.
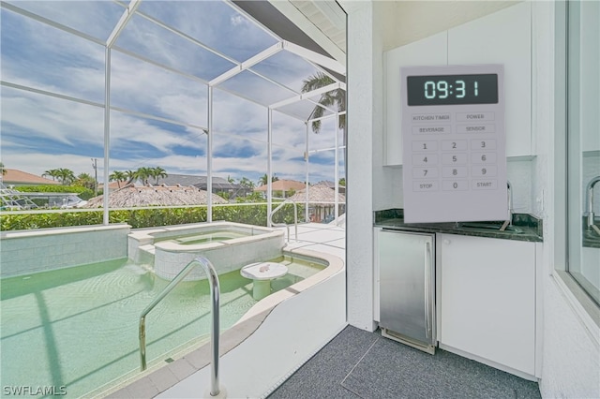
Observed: 9:31
